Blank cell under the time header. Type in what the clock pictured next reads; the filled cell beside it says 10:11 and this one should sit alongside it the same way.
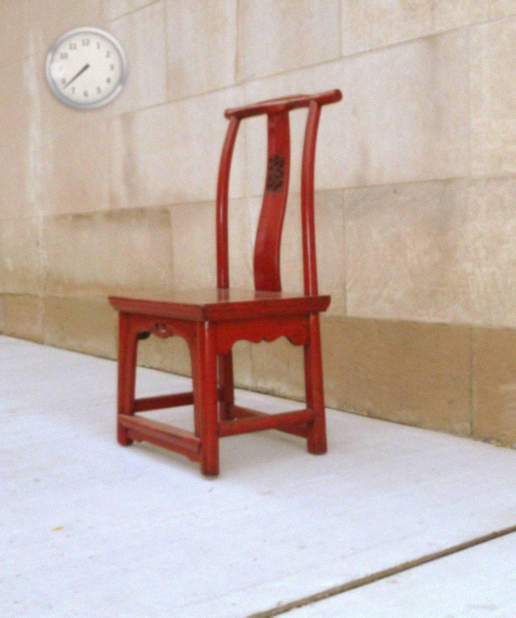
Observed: 7:38
